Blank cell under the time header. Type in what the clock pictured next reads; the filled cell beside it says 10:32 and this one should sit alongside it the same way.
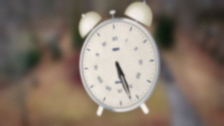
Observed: 5:27
